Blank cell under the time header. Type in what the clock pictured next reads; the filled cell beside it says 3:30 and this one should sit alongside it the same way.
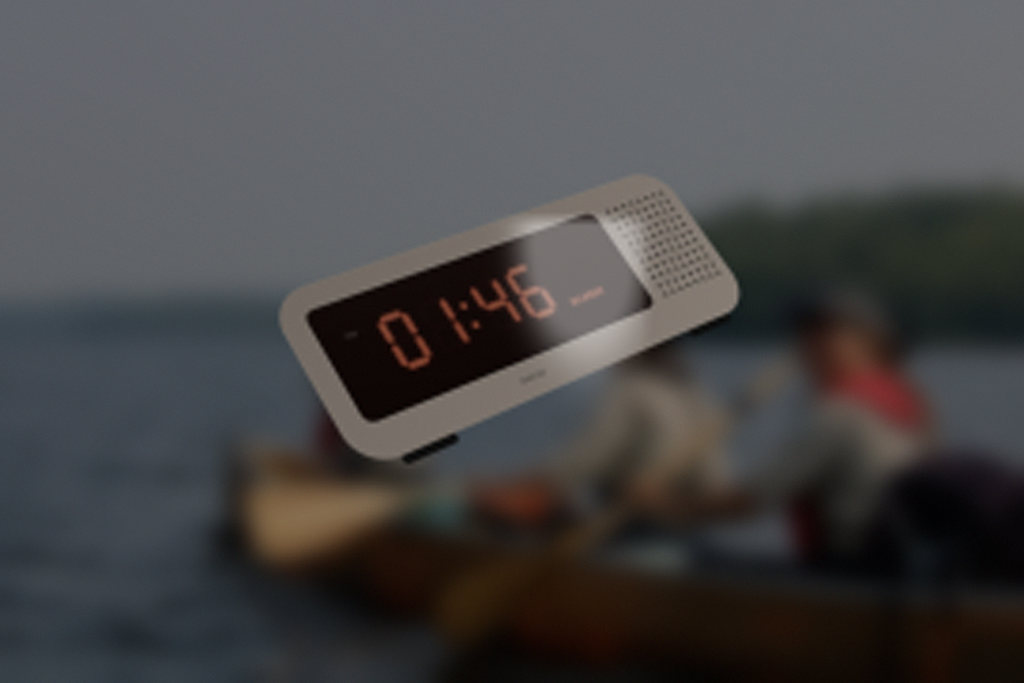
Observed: 1:46
